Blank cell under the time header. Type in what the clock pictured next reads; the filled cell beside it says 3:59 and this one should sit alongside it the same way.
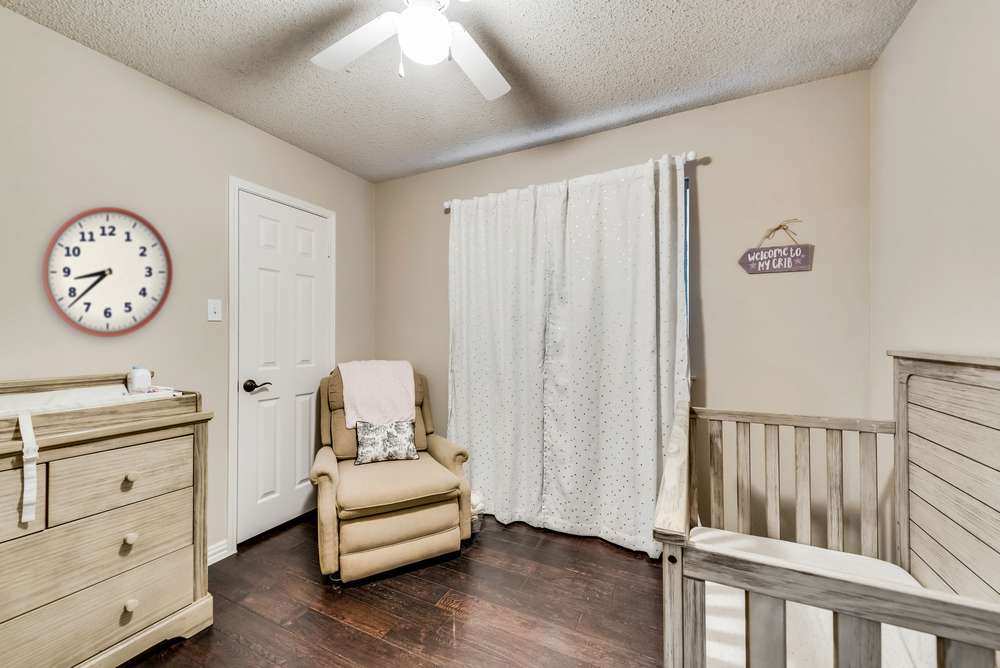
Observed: 8:38
